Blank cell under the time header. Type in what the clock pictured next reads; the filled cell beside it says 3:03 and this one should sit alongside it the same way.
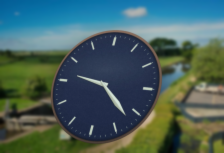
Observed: 9:22
